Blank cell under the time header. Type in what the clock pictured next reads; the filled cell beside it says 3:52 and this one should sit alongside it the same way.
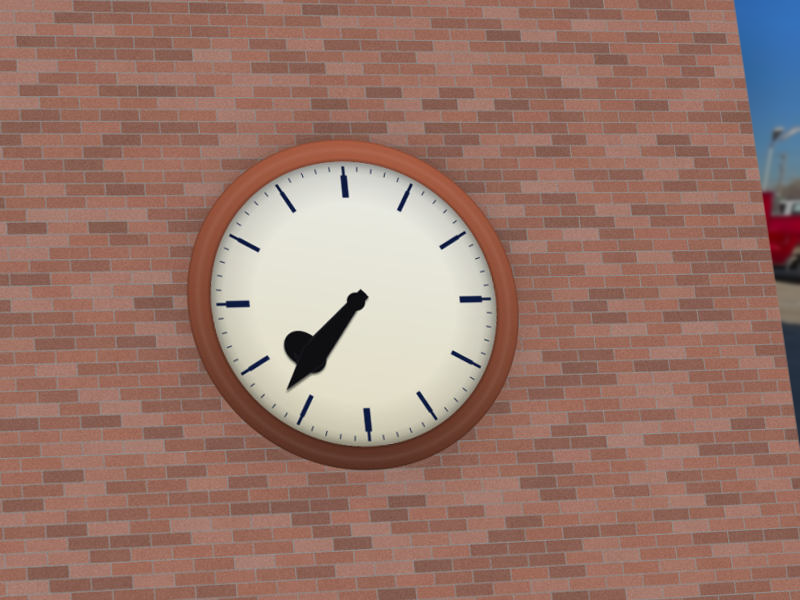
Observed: 7:37
